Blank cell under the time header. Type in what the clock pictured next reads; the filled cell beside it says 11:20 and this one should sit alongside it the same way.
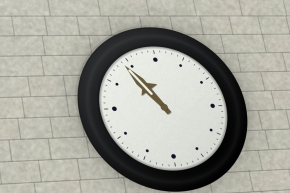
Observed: 10:54
